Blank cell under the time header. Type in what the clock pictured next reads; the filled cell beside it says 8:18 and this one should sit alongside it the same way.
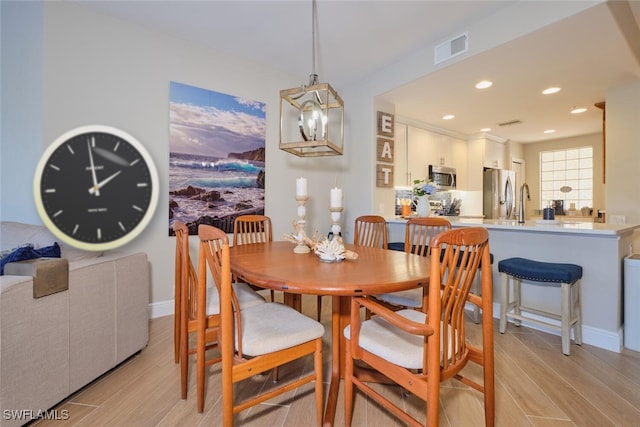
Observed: 1:59
